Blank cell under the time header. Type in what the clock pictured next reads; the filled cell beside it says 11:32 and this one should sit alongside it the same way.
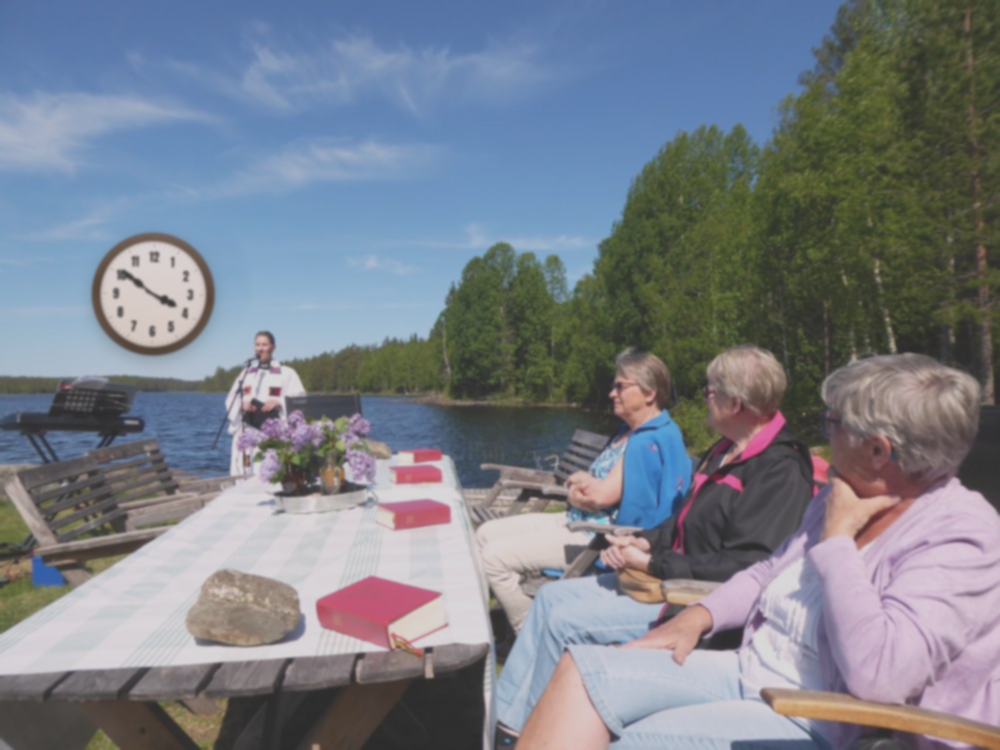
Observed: 3:51
